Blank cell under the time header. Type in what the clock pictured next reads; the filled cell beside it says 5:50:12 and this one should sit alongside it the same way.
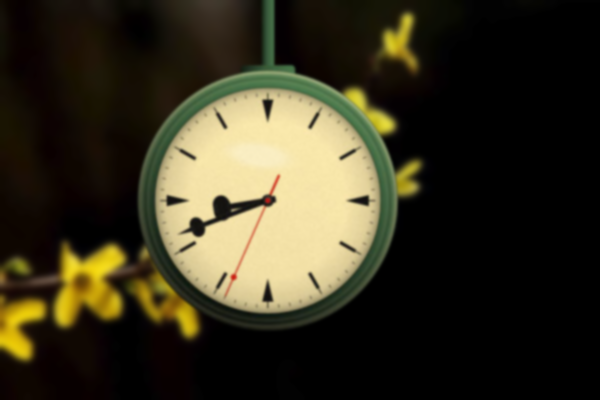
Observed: 8:41:34
